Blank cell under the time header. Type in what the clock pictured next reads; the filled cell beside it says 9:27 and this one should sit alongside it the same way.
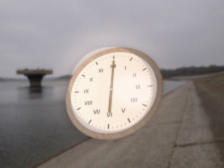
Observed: 6:00
